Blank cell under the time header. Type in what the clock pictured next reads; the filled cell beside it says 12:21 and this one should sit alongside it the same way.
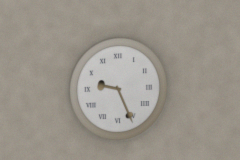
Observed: 9:26
